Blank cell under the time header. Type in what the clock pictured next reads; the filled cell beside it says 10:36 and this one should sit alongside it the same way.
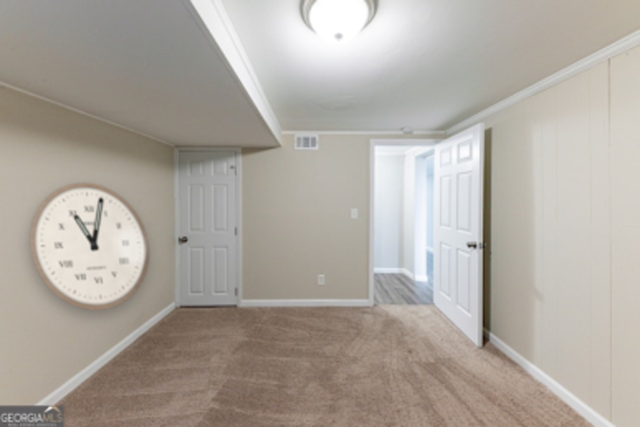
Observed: 11:03
